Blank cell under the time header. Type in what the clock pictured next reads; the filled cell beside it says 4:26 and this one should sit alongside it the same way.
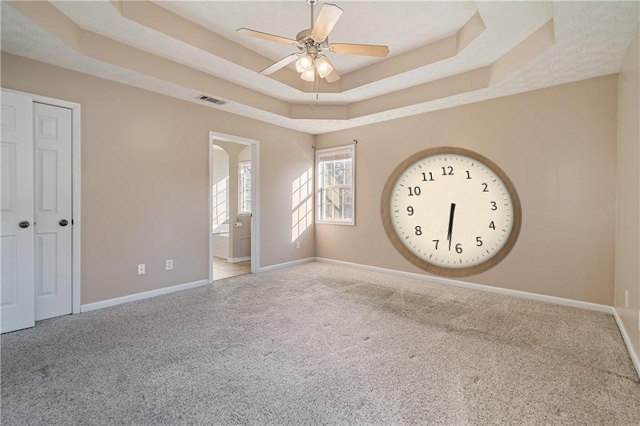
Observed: 6:32
